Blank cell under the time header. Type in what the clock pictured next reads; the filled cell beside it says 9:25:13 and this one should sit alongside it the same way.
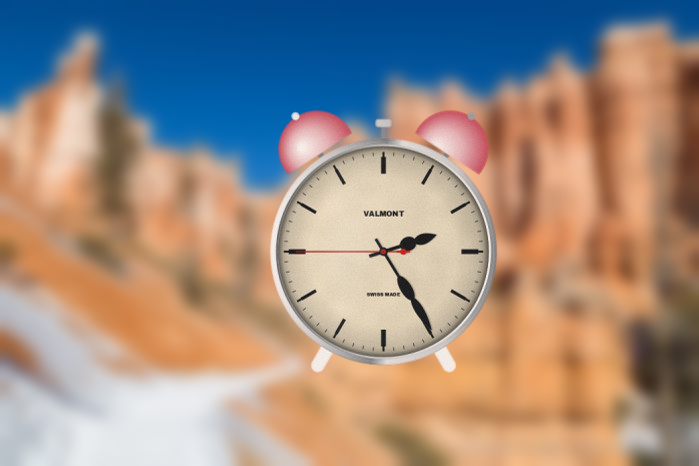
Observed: 2:24:45
